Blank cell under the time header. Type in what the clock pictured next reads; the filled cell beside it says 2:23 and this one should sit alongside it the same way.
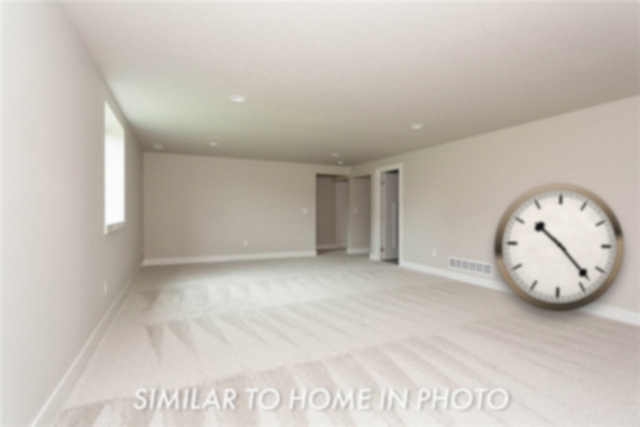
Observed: 10:23
